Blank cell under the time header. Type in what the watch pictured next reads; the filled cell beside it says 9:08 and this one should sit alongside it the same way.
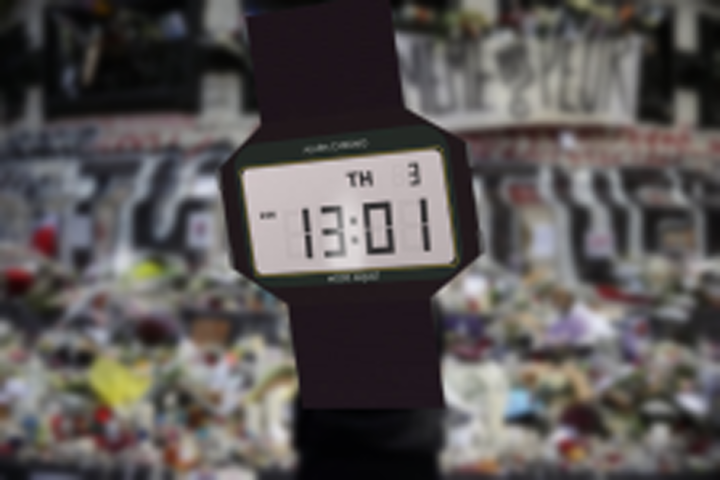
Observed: 13:01
